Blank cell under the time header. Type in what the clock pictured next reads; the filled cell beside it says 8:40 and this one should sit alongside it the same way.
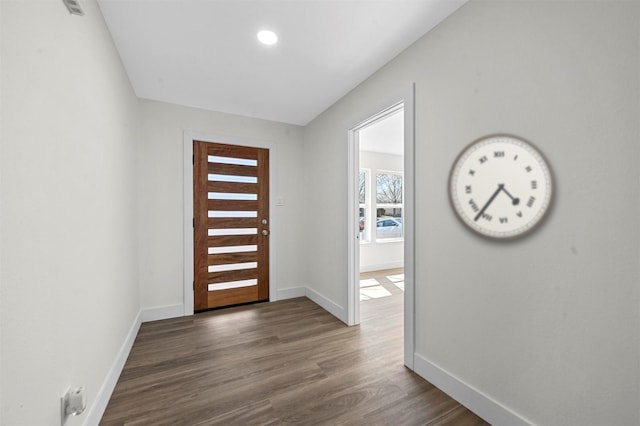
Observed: 4:37
